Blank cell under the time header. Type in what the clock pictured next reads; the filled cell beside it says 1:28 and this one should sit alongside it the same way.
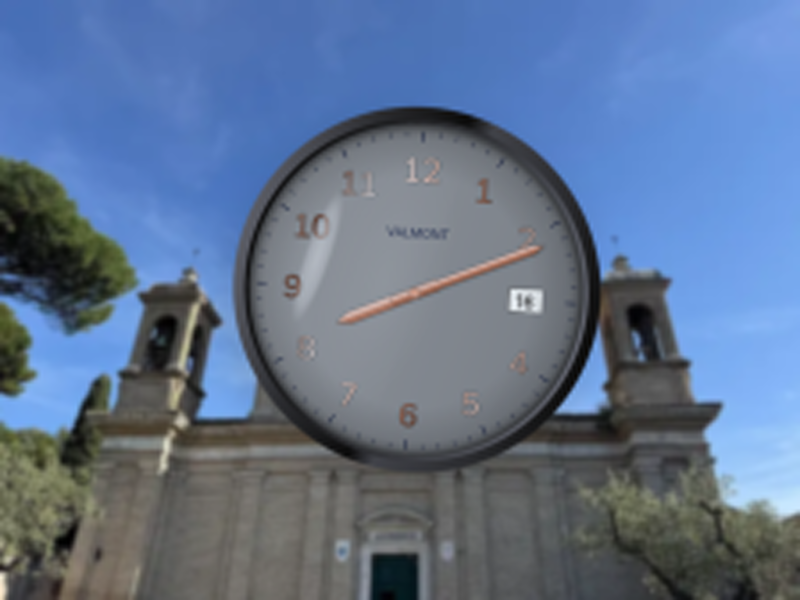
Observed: 8:11
